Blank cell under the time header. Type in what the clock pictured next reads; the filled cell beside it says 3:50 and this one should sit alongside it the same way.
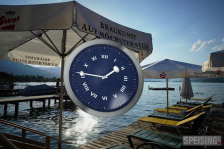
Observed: 1:46
